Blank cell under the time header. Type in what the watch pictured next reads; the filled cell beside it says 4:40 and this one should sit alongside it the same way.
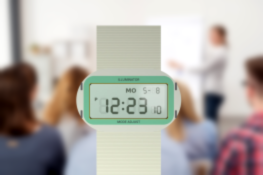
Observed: 12:23
